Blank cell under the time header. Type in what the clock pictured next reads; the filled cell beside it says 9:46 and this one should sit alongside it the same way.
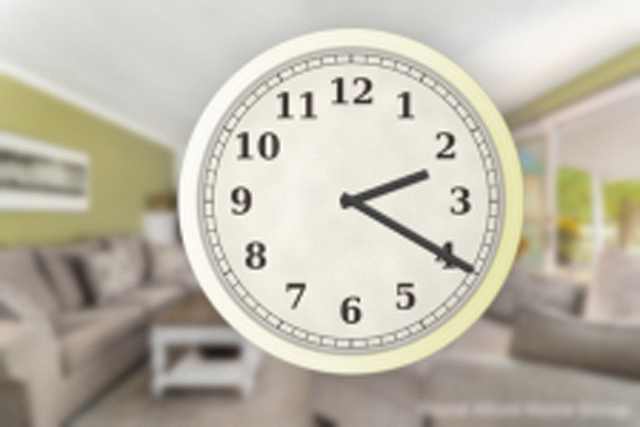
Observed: 2:20
